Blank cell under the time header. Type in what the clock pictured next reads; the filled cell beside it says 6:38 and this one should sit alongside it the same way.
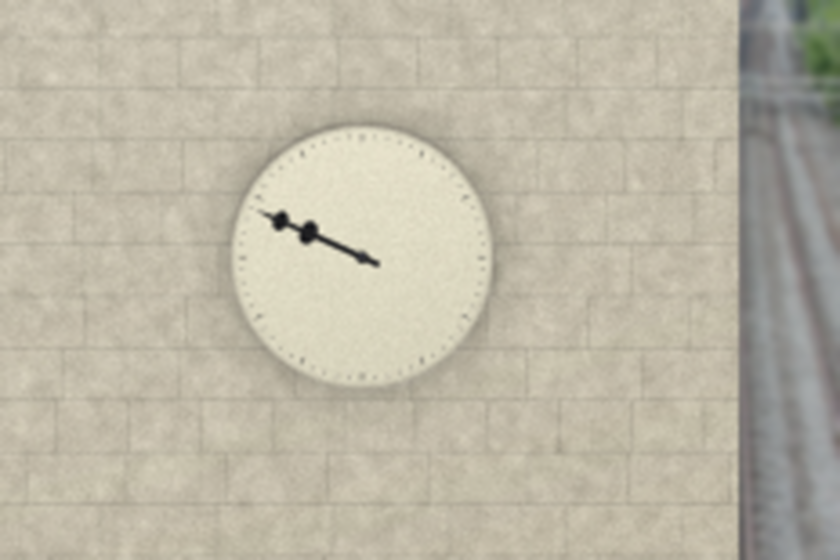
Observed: 9:49
